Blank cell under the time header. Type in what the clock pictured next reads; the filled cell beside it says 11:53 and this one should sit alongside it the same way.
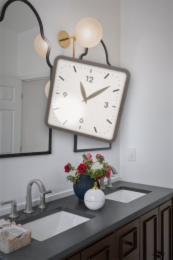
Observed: 11:08
